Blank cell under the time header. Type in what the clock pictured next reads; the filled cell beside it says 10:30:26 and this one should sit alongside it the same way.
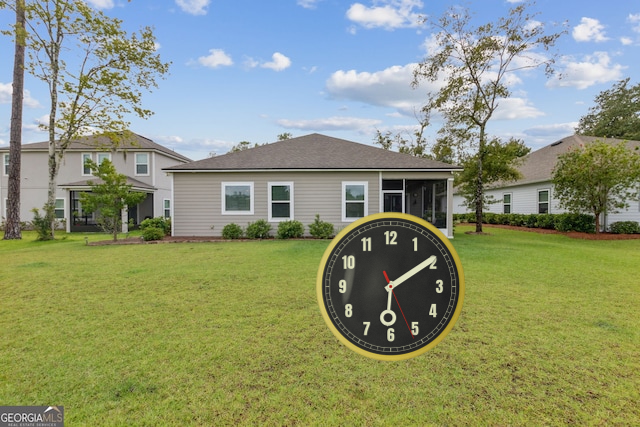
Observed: 6:09:26
